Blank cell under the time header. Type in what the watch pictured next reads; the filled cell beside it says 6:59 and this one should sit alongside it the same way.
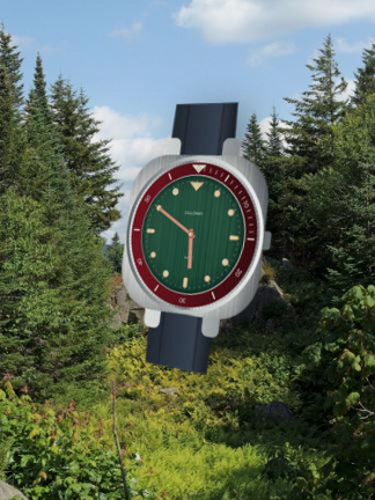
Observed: 5:50
